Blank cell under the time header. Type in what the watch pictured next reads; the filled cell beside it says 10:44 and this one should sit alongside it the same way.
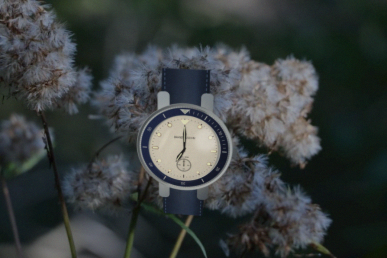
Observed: 7:00
